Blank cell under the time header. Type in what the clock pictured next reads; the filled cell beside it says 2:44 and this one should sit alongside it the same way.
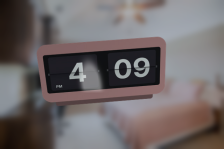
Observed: 4:09
